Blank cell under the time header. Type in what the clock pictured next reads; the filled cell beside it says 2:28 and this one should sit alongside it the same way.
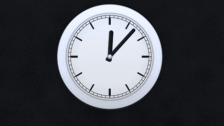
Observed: 12:07
